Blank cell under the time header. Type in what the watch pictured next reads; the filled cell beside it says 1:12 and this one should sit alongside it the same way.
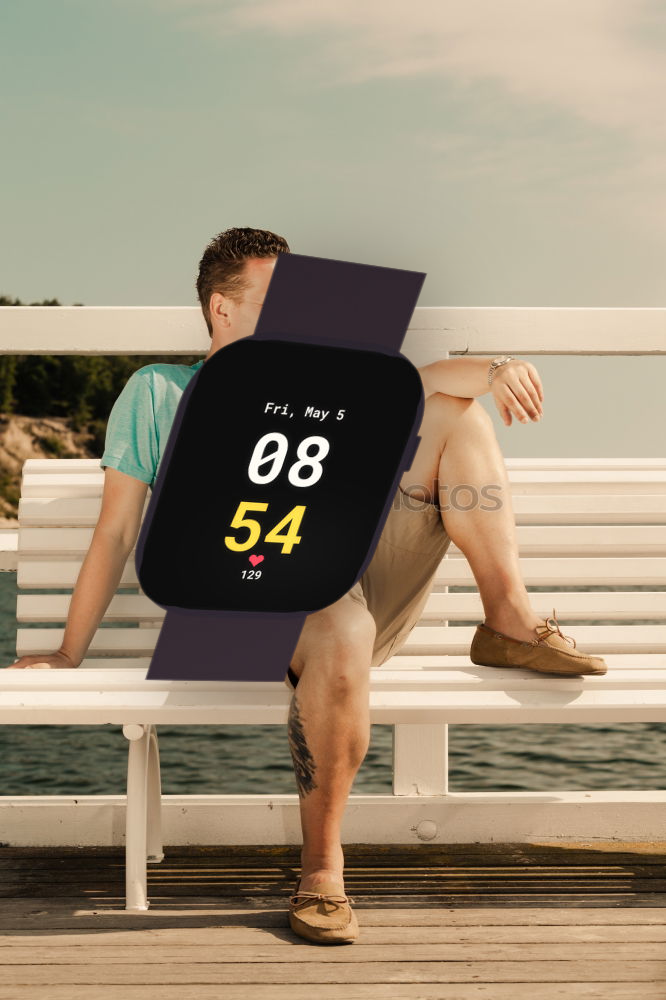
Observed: 8:54
